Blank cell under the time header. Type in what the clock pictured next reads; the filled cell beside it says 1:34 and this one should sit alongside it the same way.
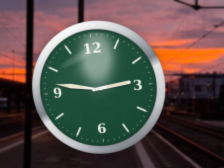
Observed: 2:47
